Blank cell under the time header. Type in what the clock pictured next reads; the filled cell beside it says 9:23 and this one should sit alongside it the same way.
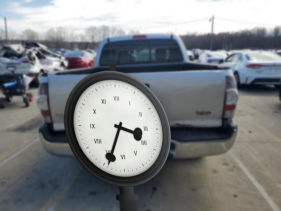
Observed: 3:34
